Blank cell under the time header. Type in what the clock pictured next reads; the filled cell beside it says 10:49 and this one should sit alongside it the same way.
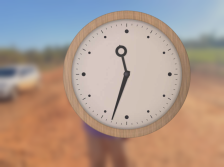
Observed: 11:33
